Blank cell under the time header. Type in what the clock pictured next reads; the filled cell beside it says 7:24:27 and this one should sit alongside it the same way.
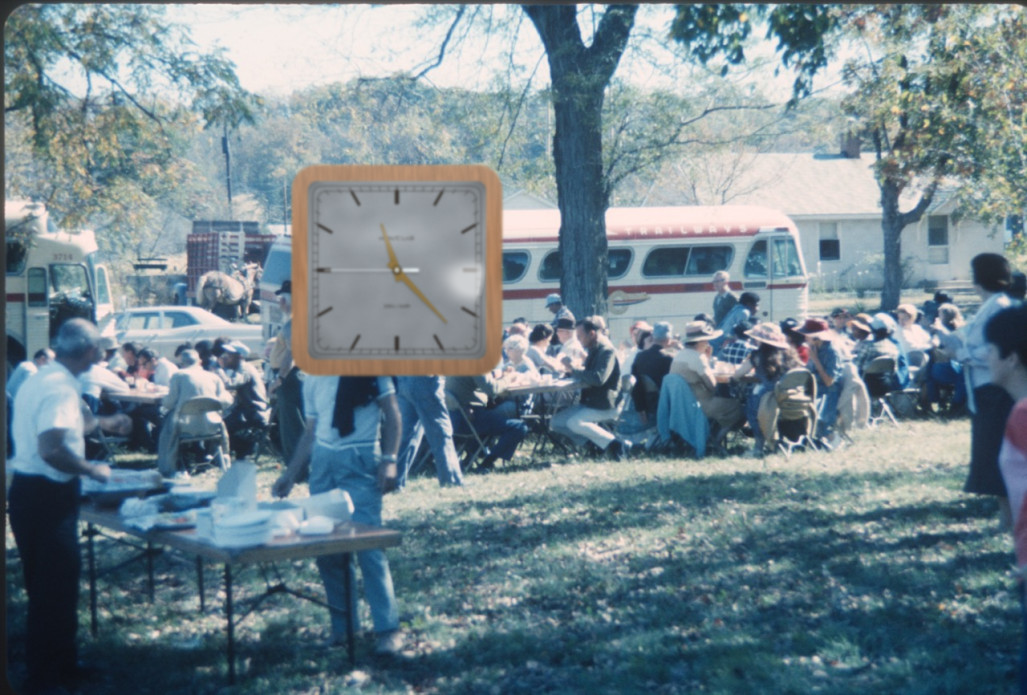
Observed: 11:22:45
